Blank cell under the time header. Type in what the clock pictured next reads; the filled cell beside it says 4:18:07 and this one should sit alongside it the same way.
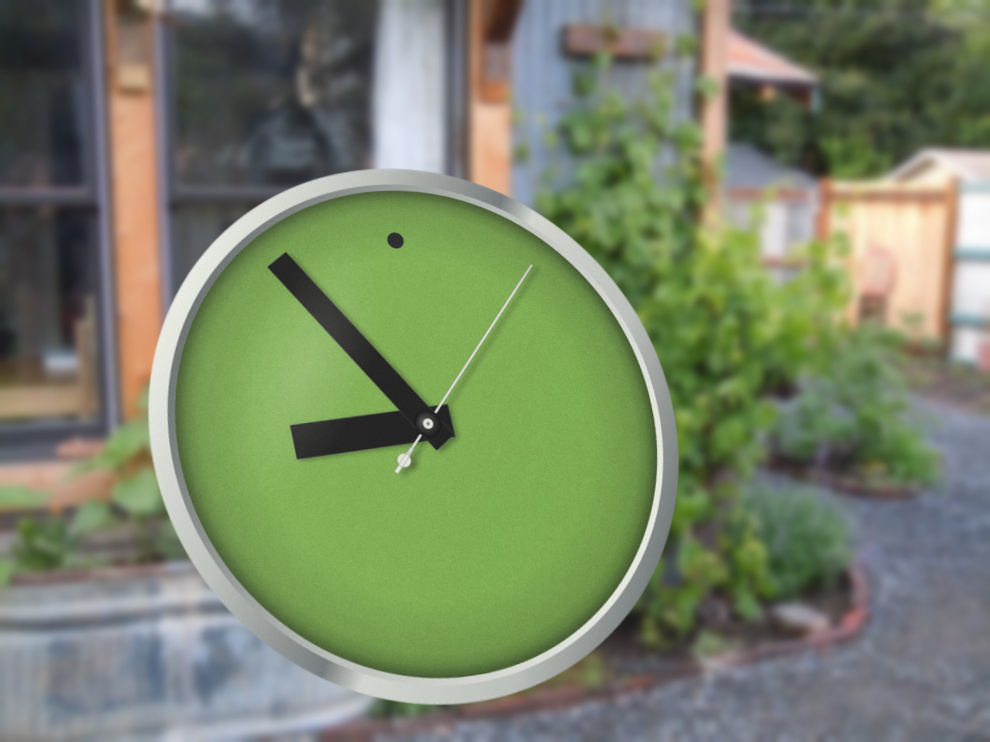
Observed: 8:54:07
